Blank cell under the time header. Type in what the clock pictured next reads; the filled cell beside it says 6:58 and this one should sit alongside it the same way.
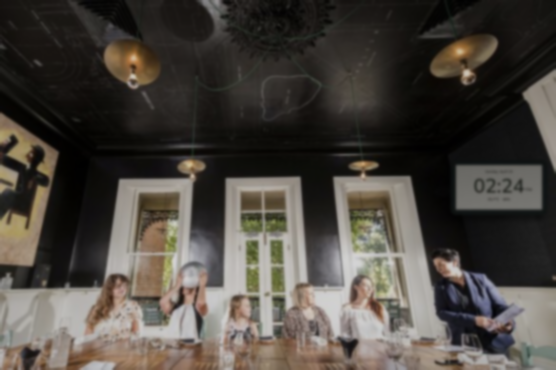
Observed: 2:24
